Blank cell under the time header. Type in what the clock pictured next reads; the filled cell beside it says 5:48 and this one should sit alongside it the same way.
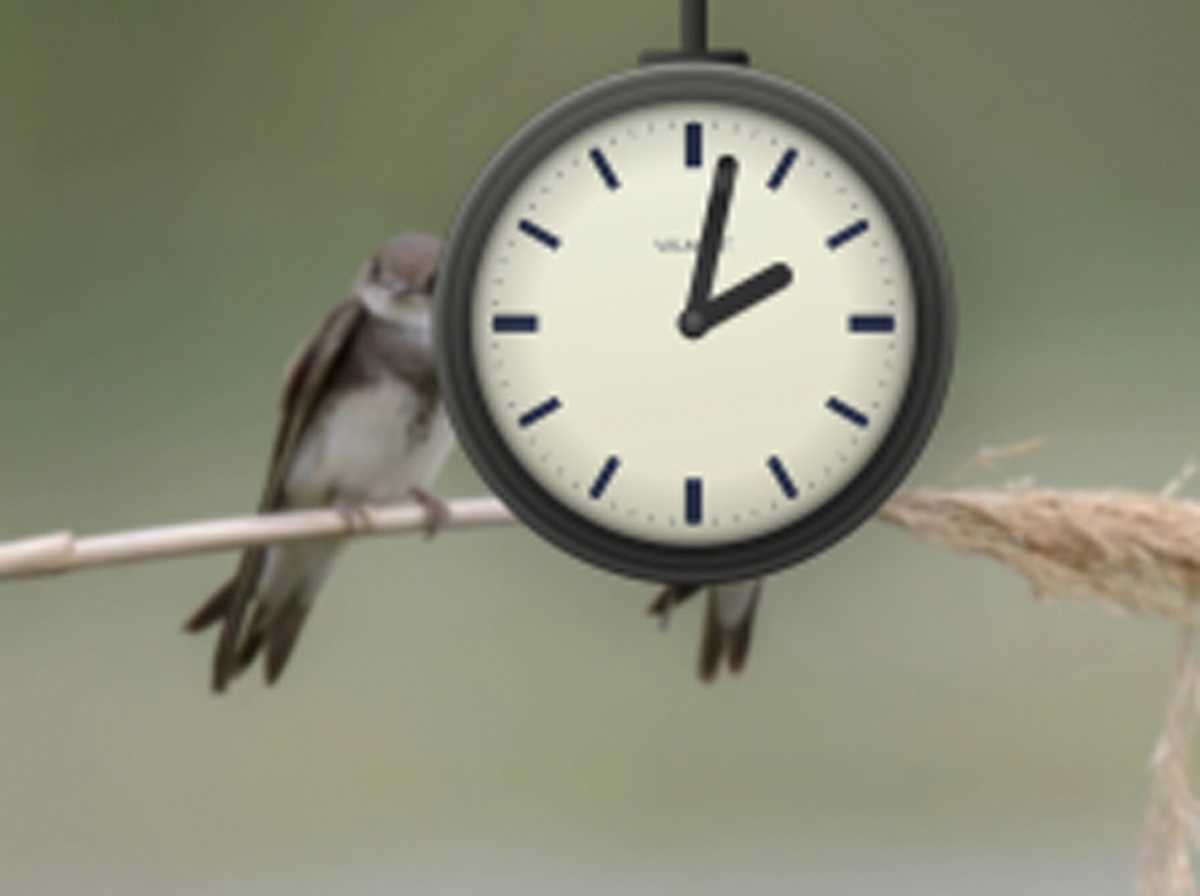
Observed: 2:02
